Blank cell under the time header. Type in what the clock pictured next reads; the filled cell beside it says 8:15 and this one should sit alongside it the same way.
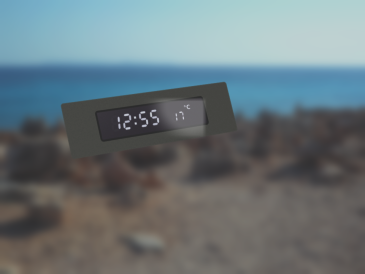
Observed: 12:55
